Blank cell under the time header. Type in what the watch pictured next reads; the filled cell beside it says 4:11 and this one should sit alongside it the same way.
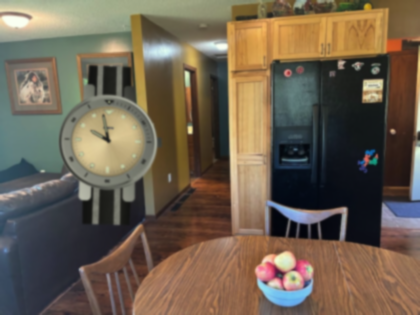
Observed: 9:58
